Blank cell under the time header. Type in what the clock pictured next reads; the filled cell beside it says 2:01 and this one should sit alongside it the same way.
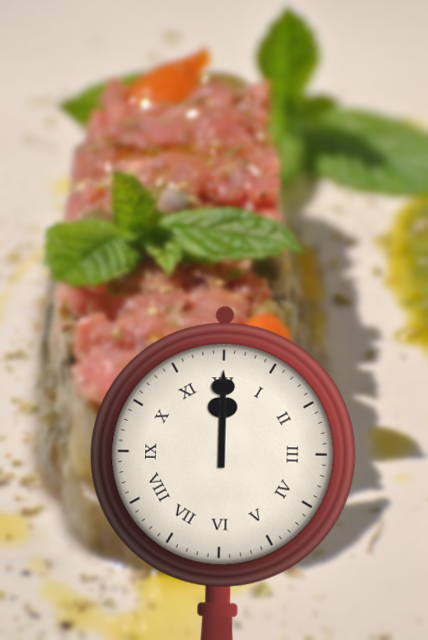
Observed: 12:00
